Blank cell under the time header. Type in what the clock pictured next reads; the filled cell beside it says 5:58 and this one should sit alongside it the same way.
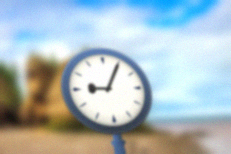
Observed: 9:05
